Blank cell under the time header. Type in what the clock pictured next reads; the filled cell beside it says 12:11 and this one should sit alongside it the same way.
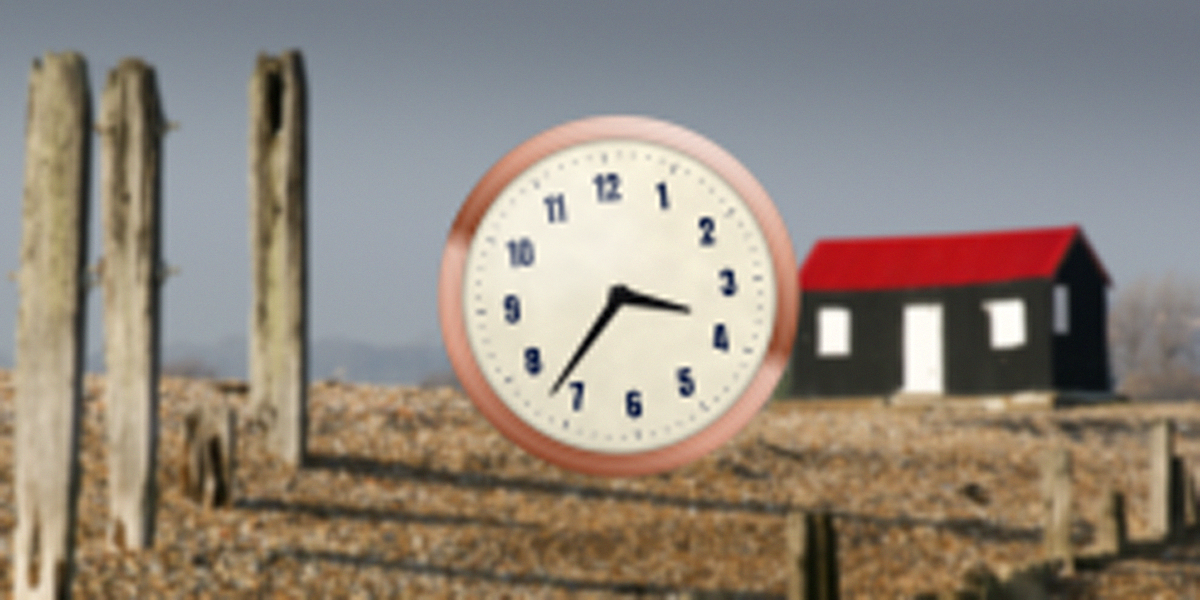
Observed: 3:37
